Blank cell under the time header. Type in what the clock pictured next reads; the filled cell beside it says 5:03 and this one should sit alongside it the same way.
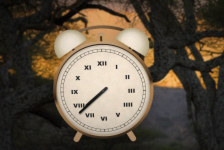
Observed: 7:38
